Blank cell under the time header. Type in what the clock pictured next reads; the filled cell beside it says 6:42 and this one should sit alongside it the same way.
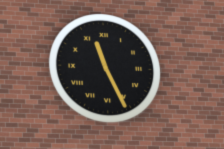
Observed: 11:26
